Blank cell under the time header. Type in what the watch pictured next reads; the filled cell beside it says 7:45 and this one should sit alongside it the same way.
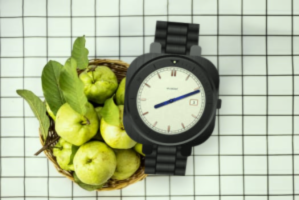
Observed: 8:11
